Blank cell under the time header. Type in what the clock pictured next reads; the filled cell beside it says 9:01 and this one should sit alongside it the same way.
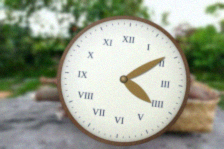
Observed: 4:09
